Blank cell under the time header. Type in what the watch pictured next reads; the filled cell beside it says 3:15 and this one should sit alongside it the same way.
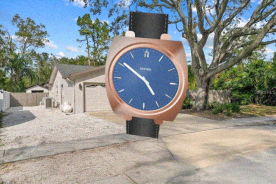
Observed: 4:51
